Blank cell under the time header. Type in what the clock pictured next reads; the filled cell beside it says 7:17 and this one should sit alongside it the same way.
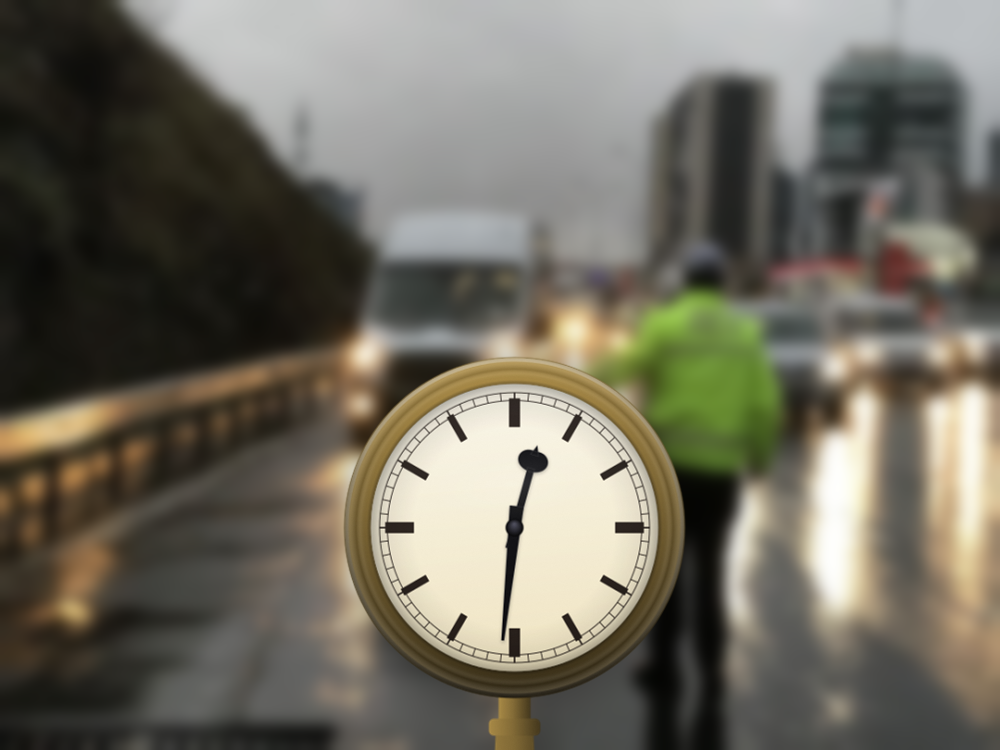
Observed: 12:31
